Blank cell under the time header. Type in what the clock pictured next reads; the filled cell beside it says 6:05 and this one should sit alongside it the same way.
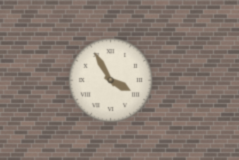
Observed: 3:55
